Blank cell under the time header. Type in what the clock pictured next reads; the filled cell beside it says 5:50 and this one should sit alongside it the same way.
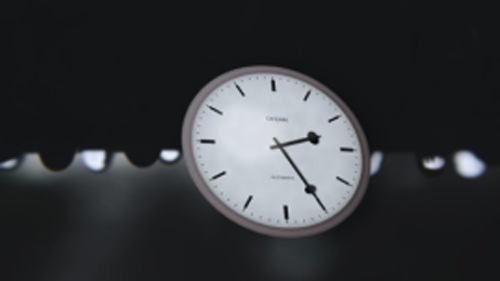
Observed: 2:25
